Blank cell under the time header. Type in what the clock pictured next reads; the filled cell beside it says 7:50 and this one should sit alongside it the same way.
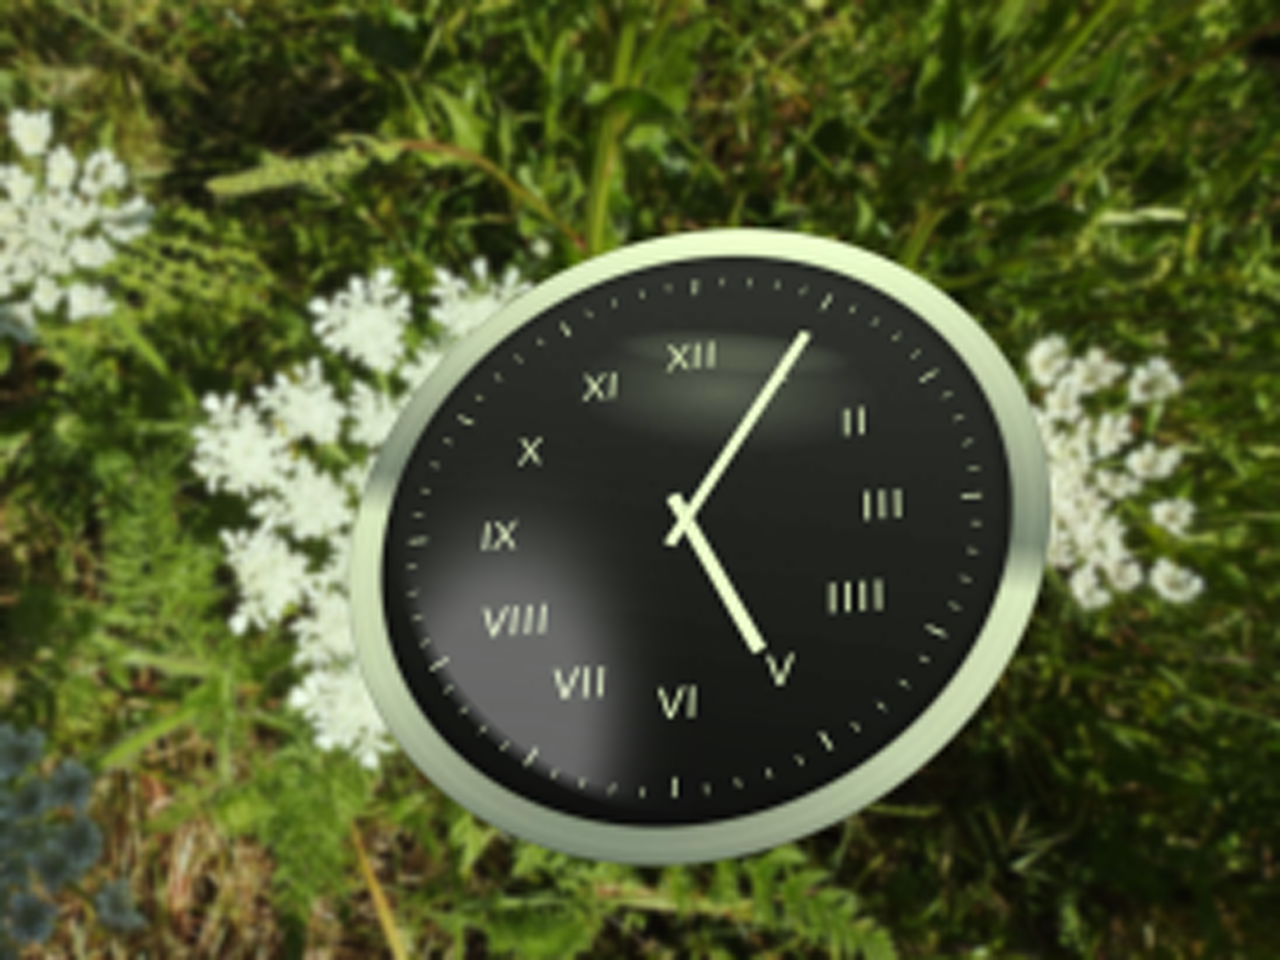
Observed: 5:05
